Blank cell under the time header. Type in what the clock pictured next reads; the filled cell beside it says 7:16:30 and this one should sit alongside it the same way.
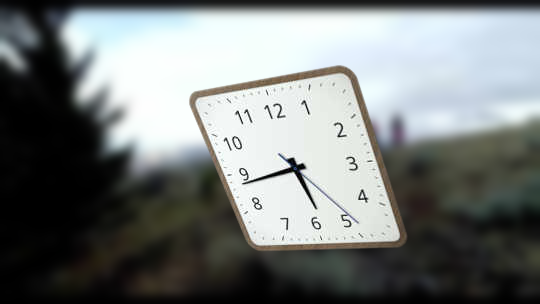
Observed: 5:43:24
